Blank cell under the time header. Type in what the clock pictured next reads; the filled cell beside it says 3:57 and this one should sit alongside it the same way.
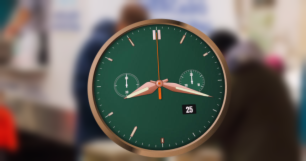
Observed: 8:18
